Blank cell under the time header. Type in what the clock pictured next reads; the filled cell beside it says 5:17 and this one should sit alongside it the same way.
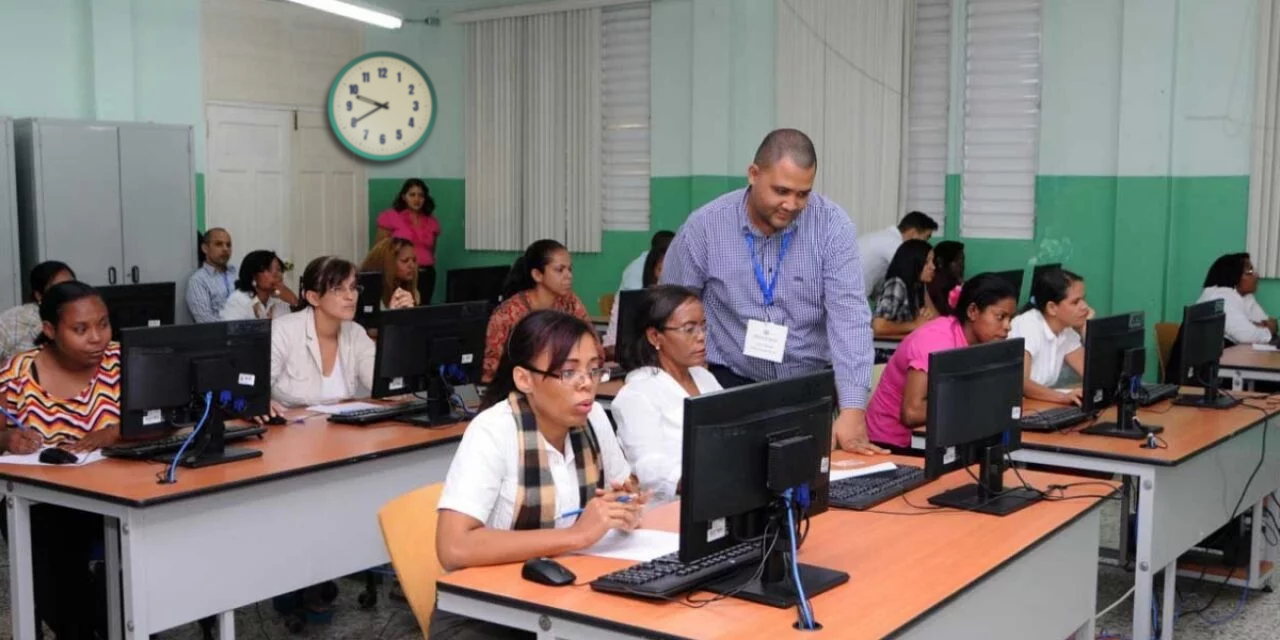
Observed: 9:40
